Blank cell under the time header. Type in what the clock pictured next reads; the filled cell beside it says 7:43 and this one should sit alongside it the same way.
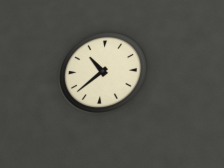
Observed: 10:38
